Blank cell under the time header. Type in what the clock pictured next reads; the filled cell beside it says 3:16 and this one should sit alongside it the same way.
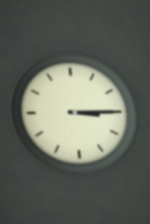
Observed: 3:15
